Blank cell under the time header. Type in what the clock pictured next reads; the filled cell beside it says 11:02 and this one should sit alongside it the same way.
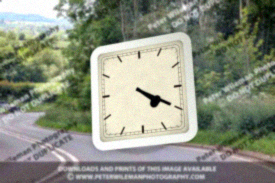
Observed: 4:20
